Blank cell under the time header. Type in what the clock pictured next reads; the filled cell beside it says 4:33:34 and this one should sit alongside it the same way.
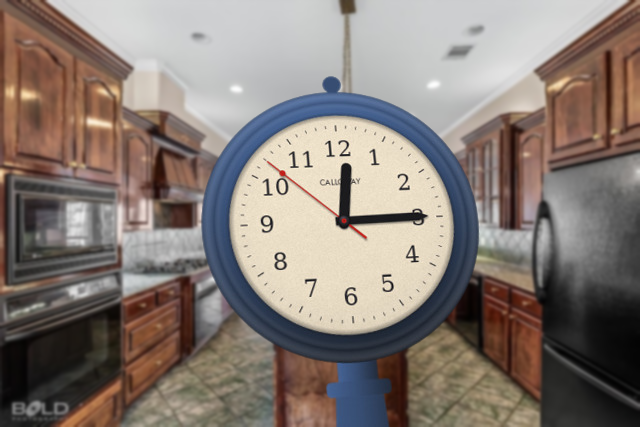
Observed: 12:14:52
